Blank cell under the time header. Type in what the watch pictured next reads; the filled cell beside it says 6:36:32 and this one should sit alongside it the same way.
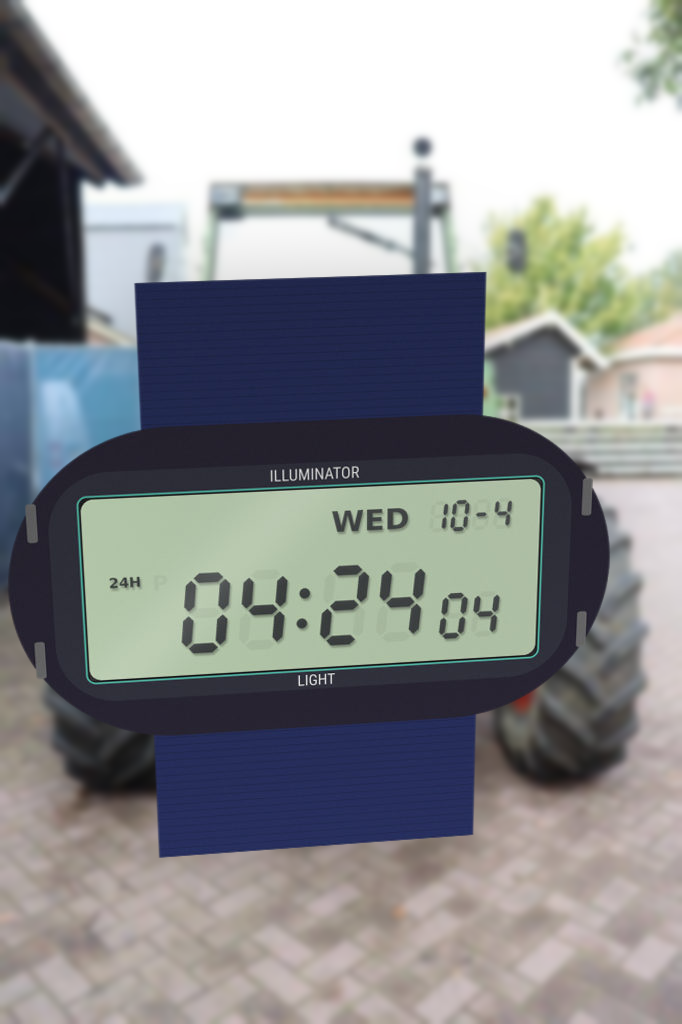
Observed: 4:24:04
